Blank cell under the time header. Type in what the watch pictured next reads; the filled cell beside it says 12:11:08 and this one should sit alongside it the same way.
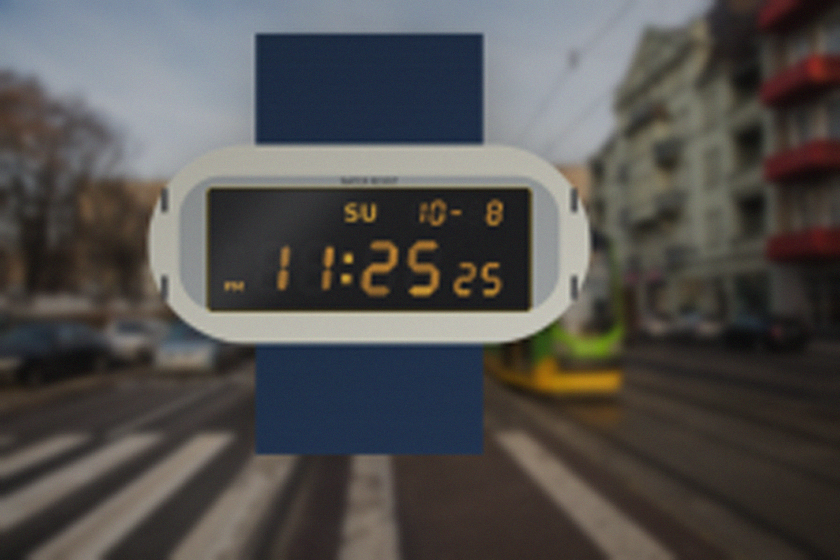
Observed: 11:25:25
